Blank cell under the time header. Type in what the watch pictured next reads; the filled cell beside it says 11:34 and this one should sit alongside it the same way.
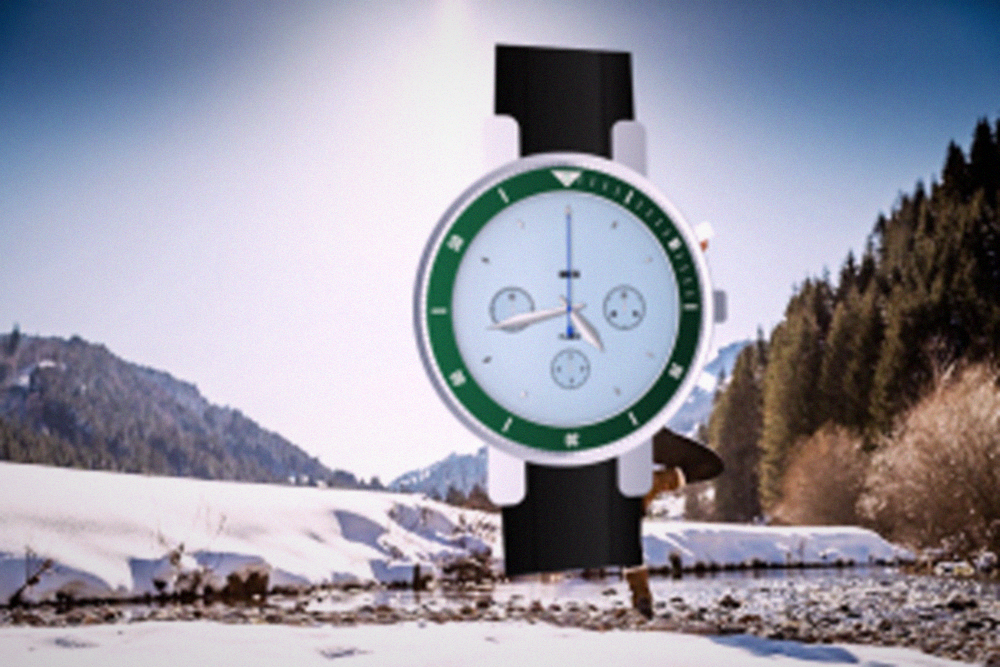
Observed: 4:43
